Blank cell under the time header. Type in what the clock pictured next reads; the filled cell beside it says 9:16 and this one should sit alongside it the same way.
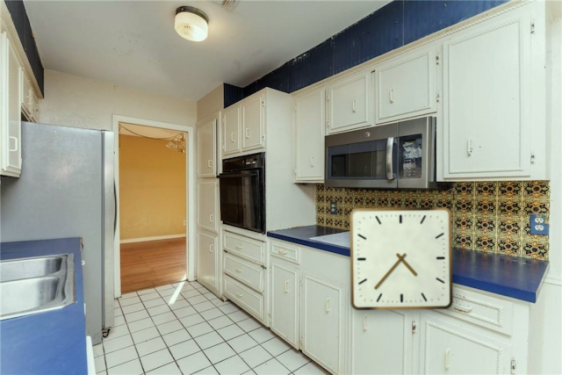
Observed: 4:37
